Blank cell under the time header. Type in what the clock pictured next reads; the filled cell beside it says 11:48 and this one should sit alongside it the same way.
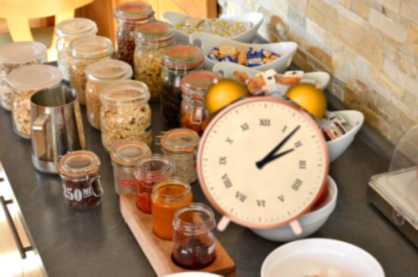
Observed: 2:07
